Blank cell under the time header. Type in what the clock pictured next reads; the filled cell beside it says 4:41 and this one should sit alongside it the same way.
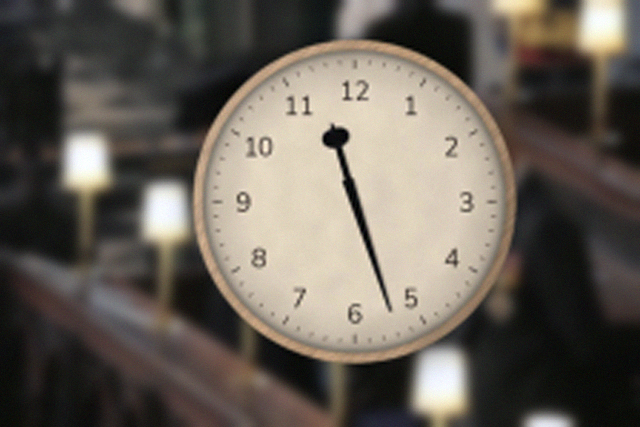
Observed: 11:27
